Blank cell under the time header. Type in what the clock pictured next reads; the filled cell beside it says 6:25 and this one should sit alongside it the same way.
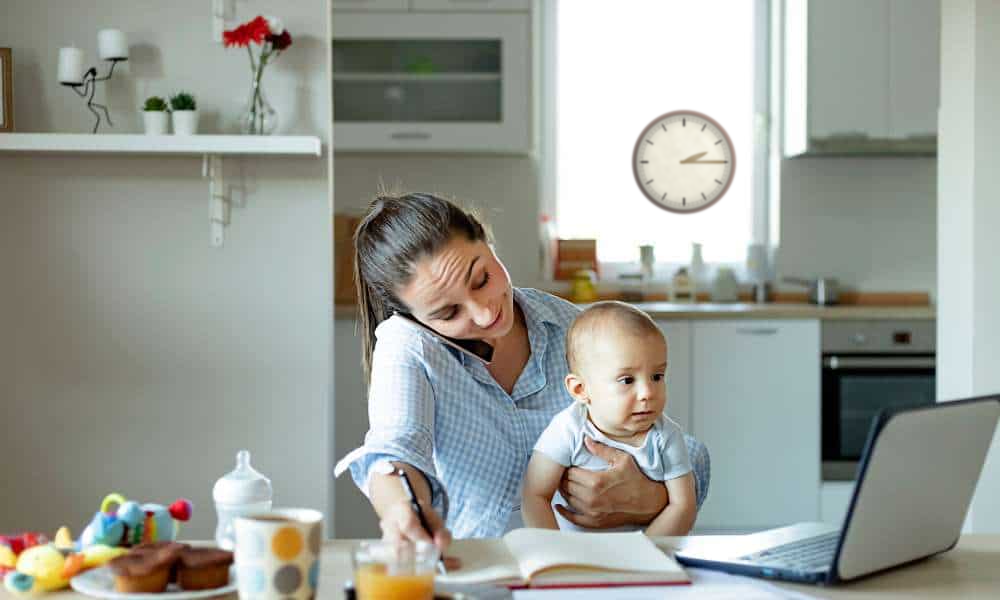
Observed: 2:15
